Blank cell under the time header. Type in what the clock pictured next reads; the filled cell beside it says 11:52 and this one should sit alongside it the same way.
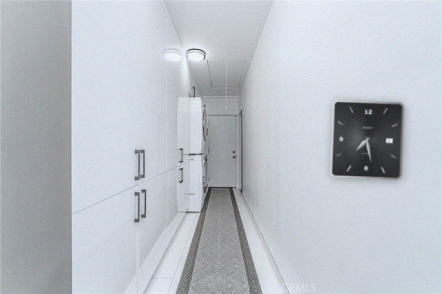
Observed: 7:28
